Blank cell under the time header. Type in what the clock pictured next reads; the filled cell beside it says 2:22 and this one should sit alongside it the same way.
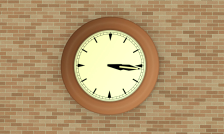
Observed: 3:16
